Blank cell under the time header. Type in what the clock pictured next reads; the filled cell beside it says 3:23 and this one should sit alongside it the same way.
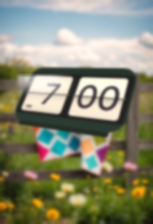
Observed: 7:00
